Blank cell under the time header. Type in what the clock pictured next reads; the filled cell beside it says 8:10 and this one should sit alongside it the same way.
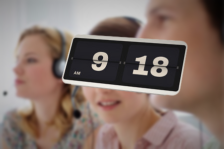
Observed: 9:18
